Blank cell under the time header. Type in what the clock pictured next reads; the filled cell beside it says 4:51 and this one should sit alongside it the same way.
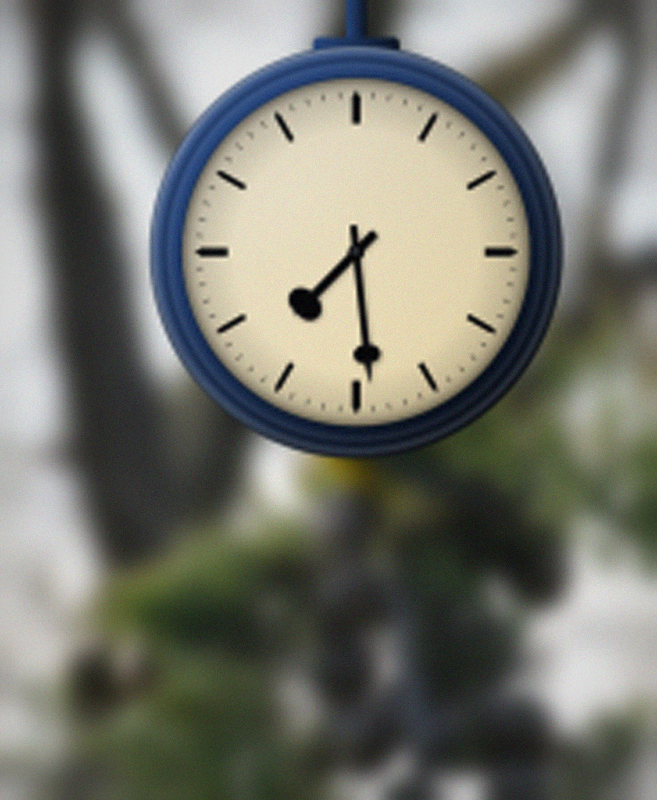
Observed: 7:29
